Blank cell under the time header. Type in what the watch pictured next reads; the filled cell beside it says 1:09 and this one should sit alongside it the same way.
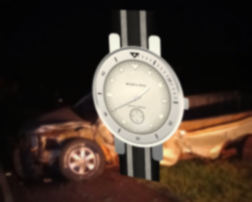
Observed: 1:40
